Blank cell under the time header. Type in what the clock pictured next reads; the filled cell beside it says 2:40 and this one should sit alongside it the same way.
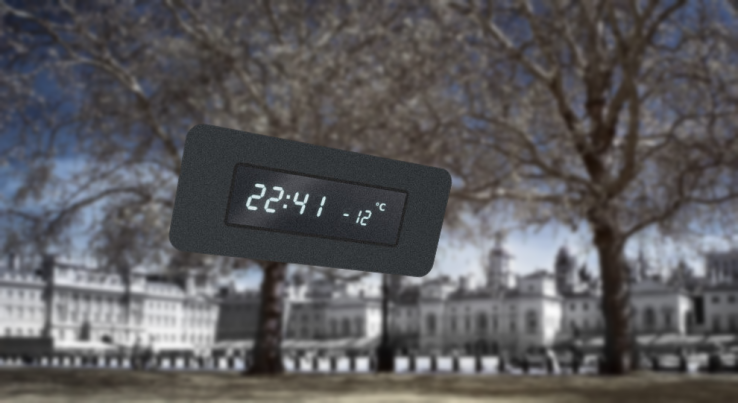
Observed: 22:41
